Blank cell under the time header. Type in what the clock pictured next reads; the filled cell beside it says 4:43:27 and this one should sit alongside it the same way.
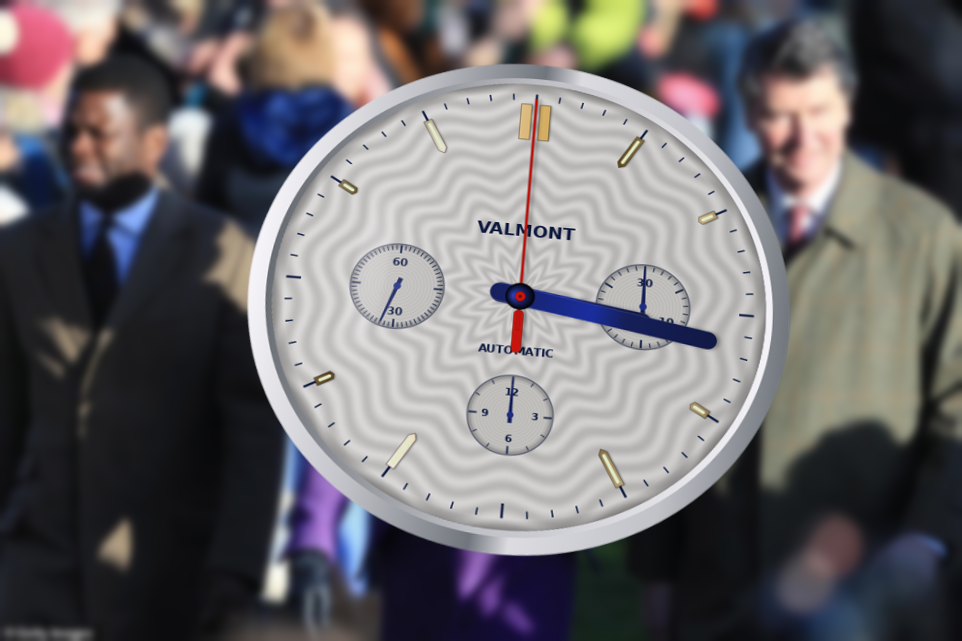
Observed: 3:16:33
